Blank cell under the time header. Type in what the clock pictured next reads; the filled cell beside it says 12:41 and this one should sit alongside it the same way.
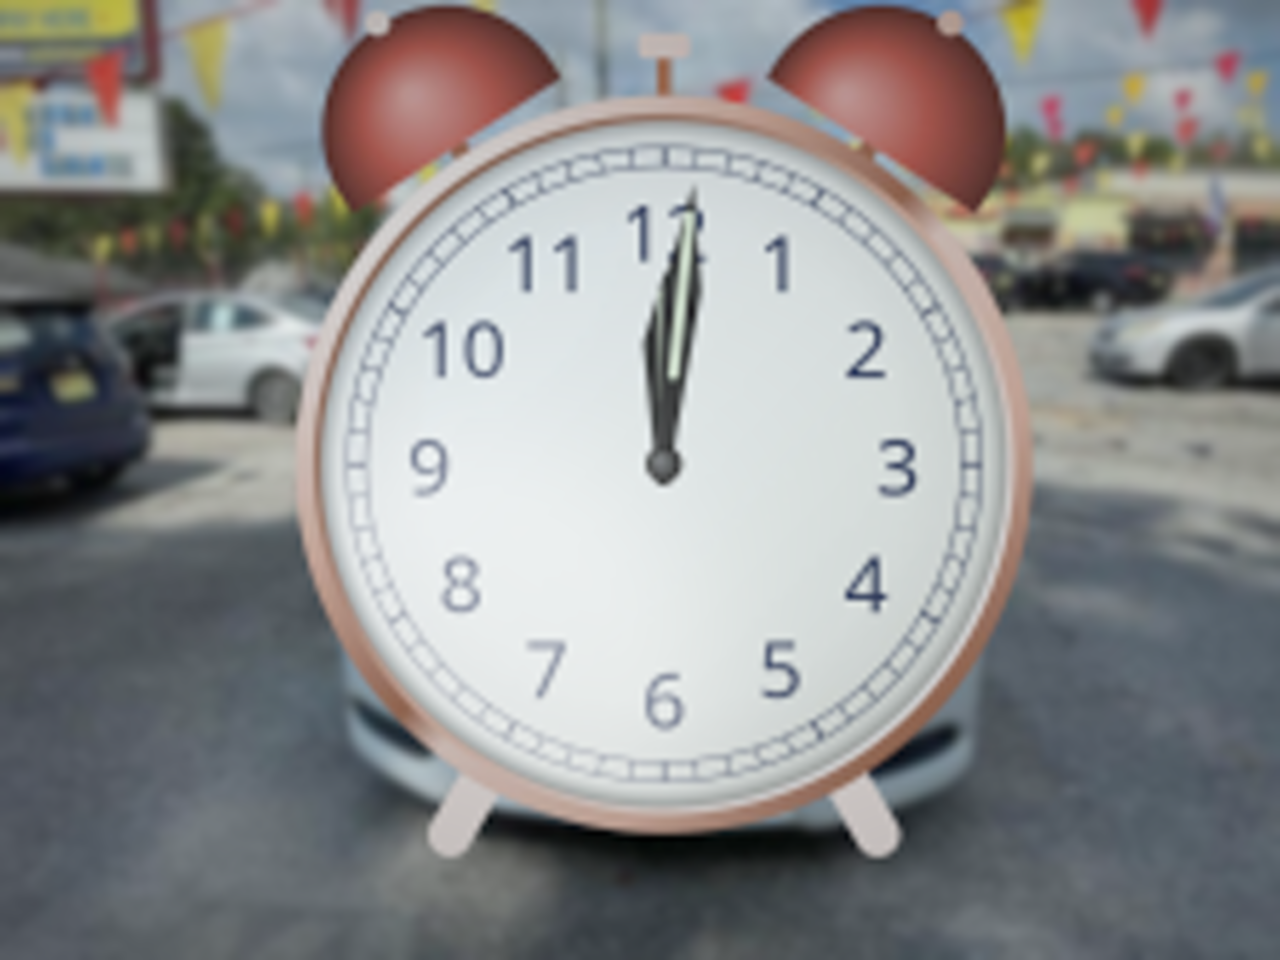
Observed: 12:01
